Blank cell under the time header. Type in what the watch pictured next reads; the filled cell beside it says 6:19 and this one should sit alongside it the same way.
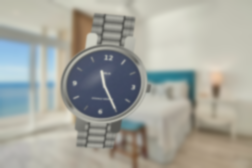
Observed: 11:25
